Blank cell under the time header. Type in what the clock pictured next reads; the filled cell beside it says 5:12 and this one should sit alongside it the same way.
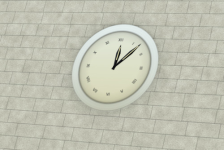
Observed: 12:07
